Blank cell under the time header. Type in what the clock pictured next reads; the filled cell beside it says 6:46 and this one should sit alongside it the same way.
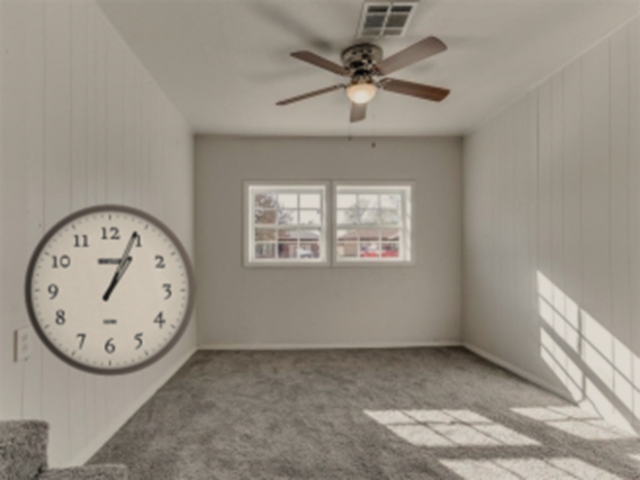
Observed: 1:04
